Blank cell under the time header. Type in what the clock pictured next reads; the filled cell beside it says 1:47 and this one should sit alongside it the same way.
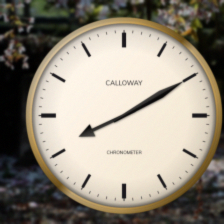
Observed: 8:10
